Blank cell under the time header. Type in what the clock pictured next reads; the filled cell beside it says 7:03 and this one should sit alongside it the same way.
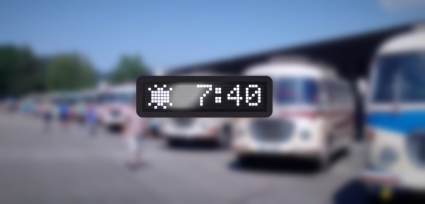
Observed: 7:40
